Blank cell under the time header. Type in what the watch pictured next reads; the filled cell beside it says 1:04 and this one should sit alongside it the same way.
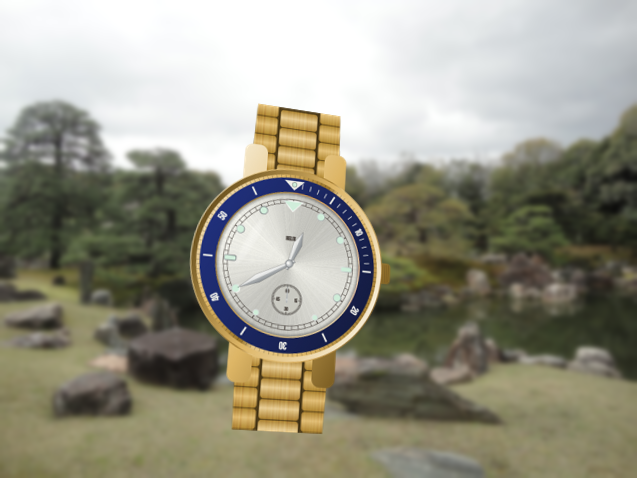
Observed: 12:40
